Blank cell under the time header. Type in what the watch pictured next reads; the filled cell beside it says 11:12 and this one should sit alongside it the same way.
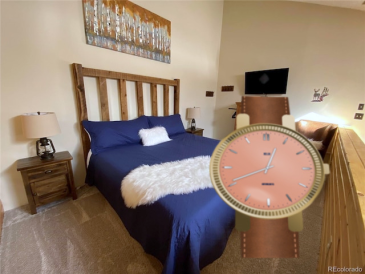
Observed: 12:41
